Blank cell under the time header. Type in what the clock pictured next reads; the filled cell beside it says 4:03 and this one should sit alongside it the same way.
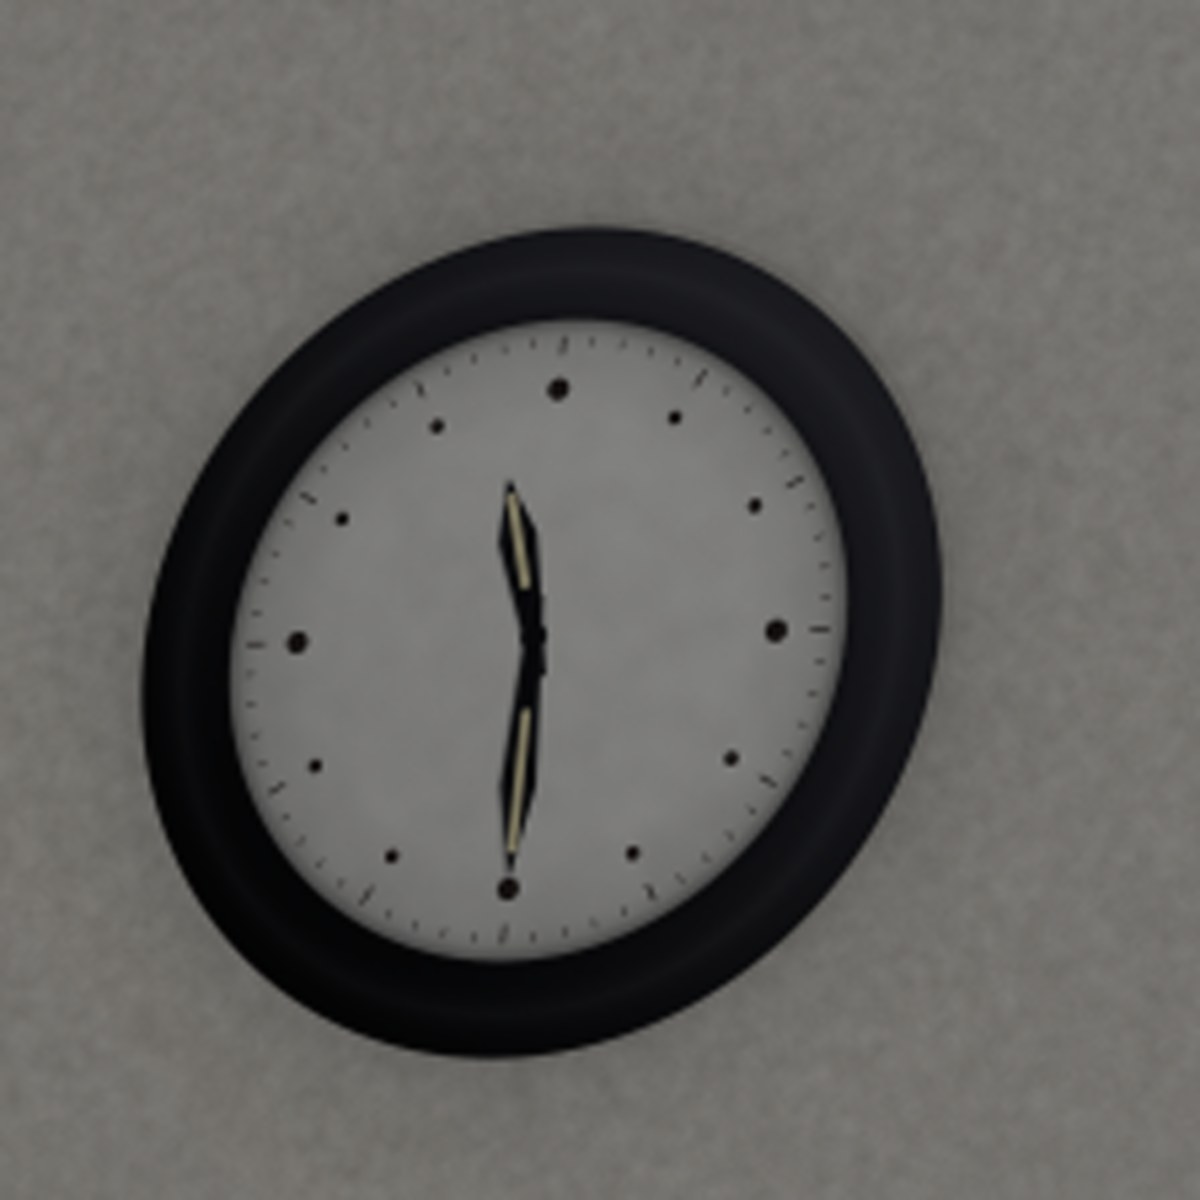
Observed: 11:30
